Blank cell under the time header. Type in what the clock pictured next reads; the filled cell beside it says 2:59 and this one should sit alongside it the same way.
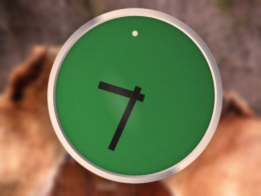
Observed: 9:34
